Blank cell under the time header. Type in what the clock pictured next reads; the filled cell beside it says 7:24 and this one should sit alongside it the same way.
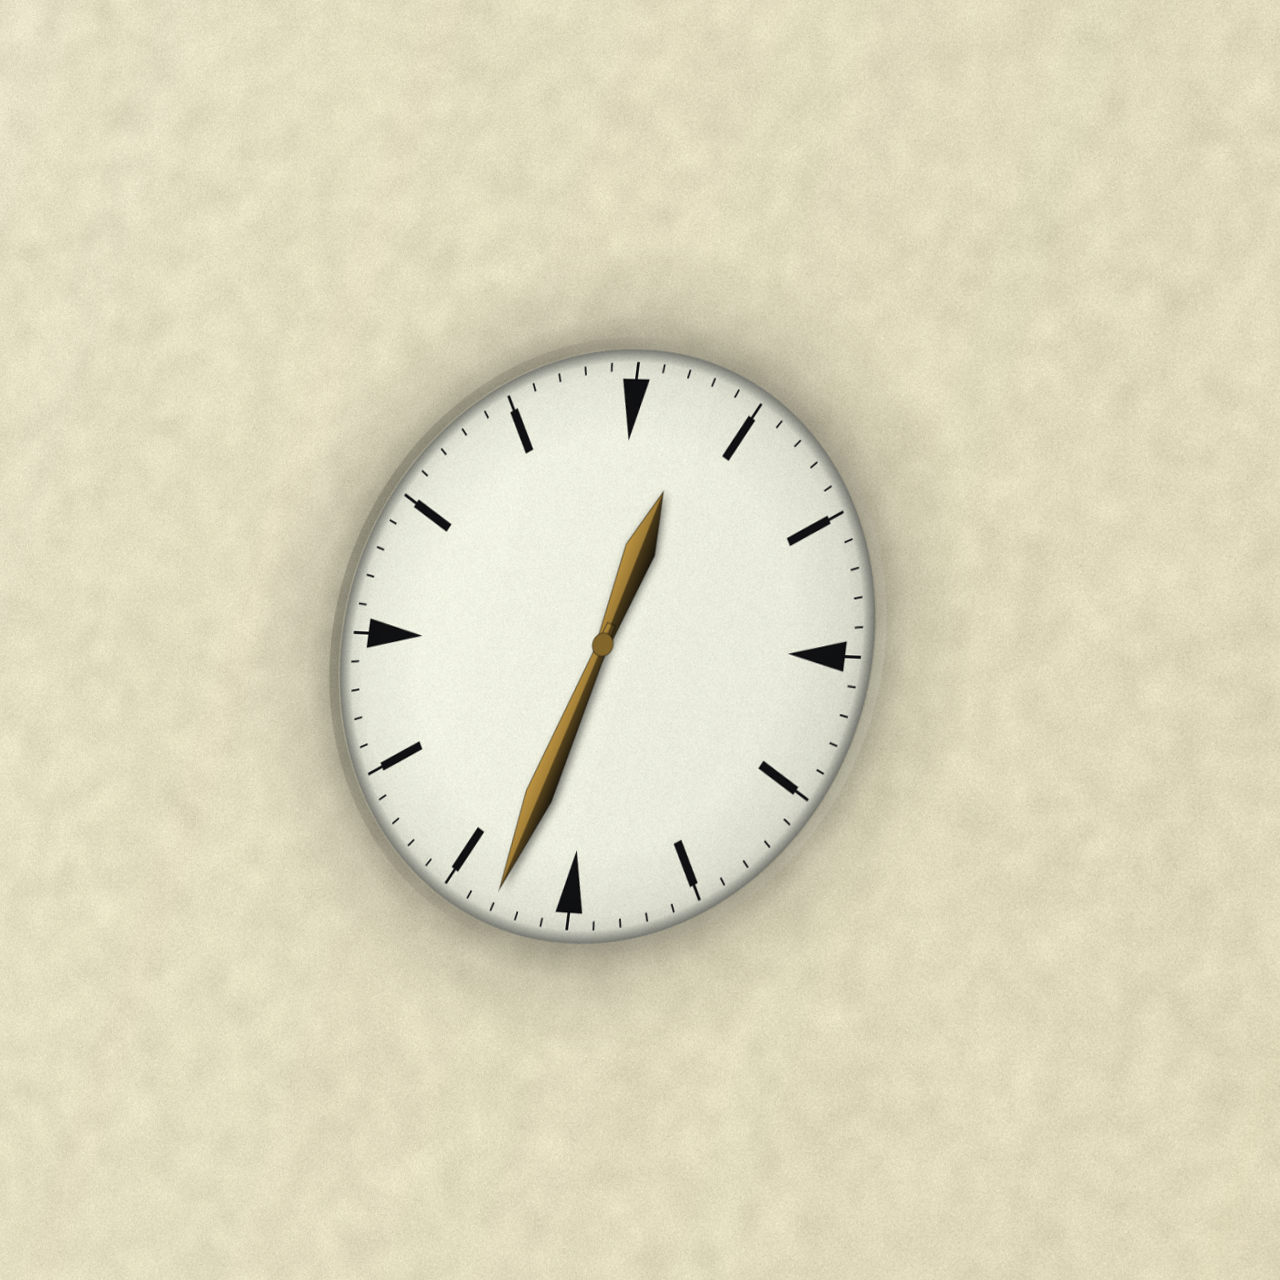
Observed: 12:33
